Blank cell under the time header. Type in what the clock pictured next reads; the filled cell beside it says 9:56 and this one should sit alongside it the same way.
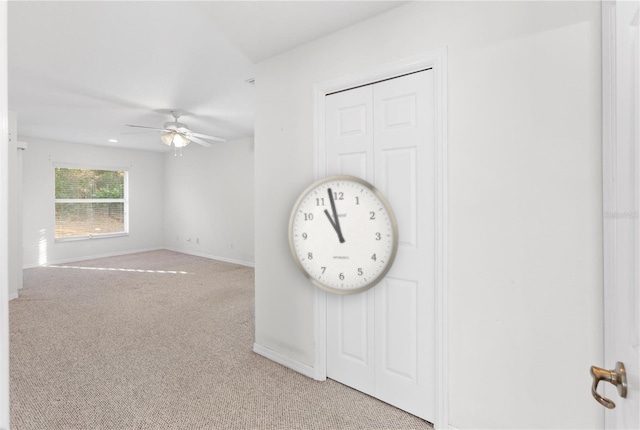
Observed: 10:58
